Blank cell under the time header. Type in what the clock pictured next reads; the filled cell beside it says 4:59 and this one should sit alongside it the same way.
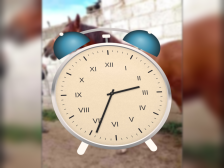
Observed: 2:34
